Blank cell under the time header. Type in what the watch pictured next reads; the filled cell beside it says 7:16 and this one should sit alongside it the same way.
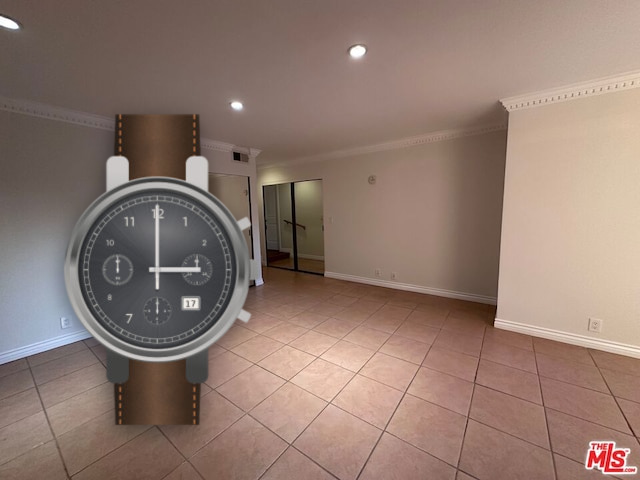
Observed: 3:00
